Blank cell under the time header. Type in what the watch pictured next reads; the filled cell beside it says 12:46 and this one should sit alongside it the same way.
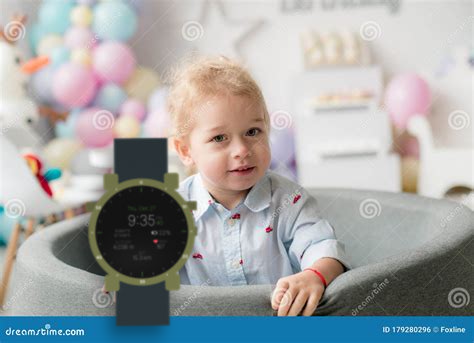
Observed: 9:35
